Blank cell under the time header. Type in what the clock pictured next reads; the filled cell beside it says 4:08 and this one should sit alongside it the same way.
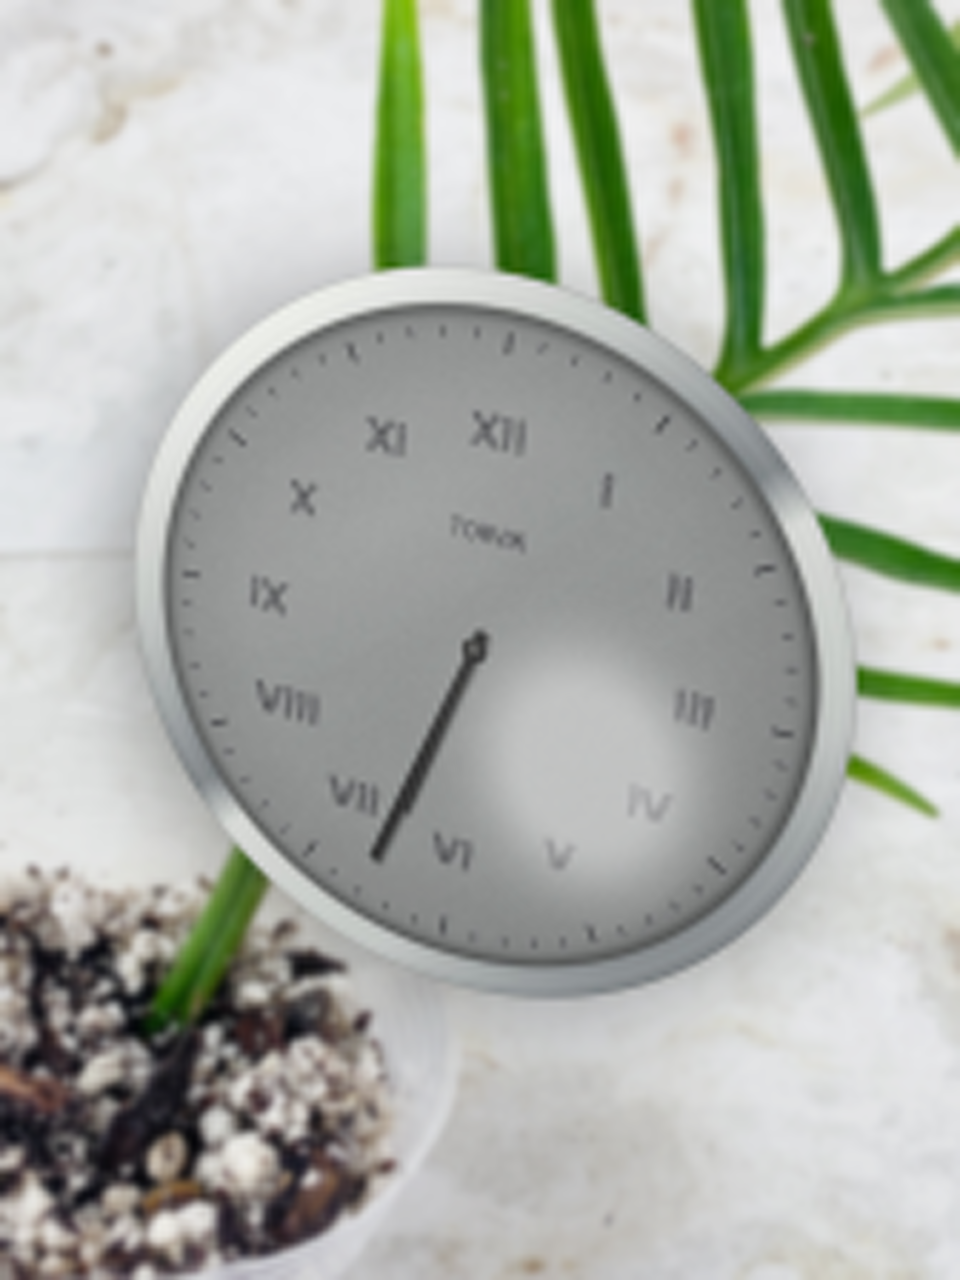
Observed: 6:33
